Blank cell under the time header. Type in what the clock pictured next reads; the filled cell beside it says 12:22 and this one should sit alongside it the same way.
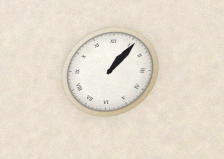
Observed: 1:06
